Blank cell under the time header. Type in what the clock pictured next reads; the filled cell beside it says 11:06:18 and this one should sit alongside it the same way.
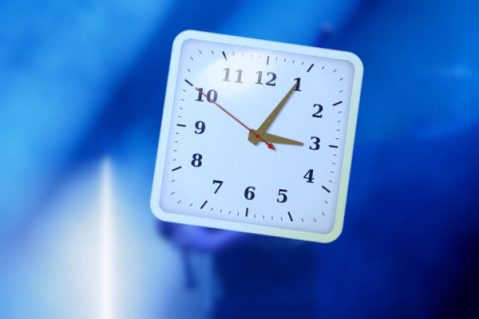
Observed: 3:04:50
